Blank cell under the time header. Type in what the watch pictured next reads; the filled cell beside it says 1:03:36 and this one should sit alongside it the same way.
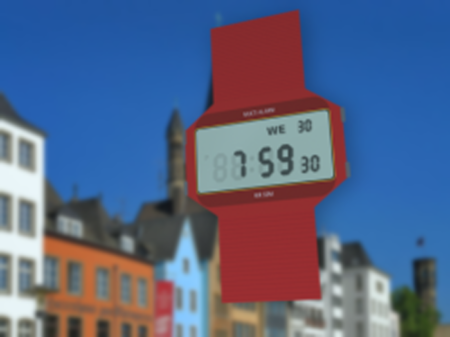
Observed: 7:59:30
